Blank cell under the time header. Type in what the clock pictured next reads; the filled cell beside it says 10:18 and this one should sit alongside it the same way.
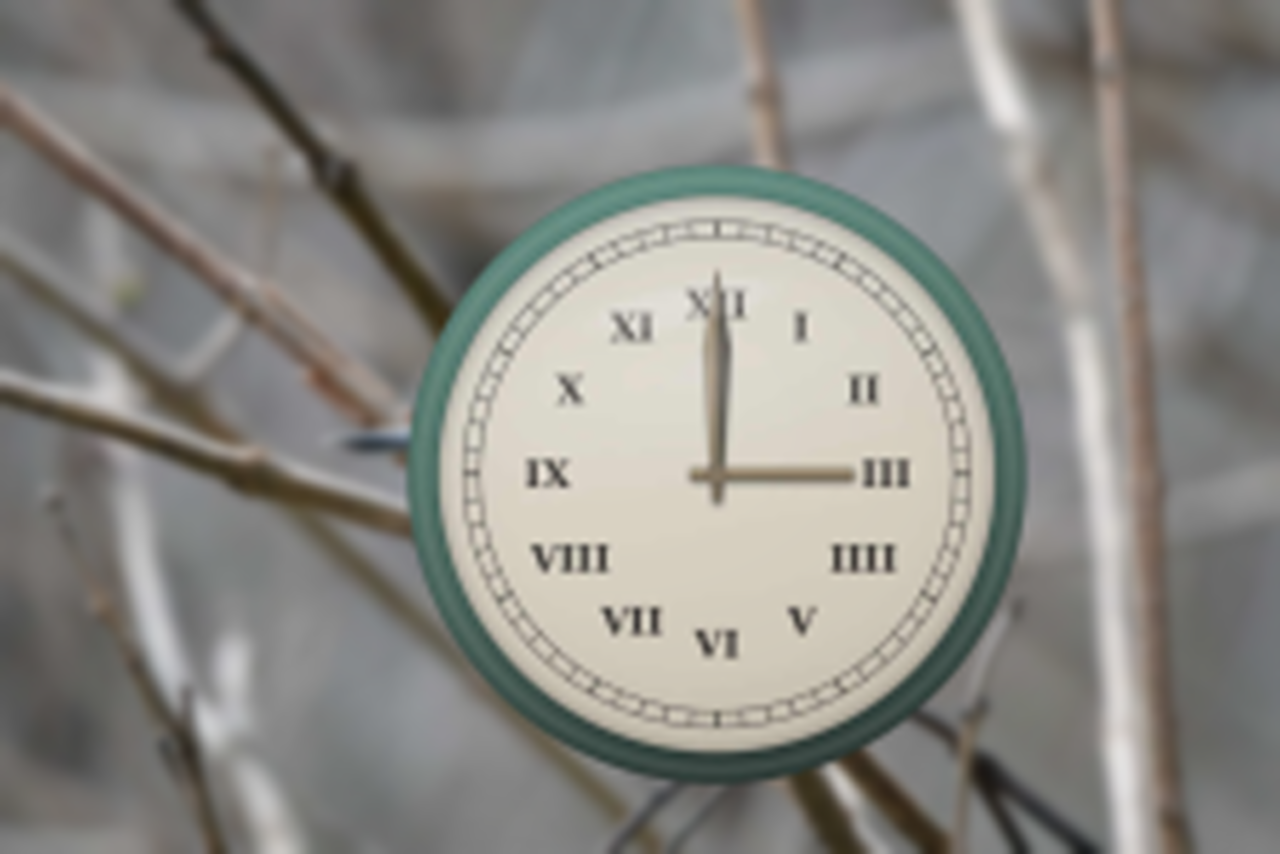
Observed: 3:00
